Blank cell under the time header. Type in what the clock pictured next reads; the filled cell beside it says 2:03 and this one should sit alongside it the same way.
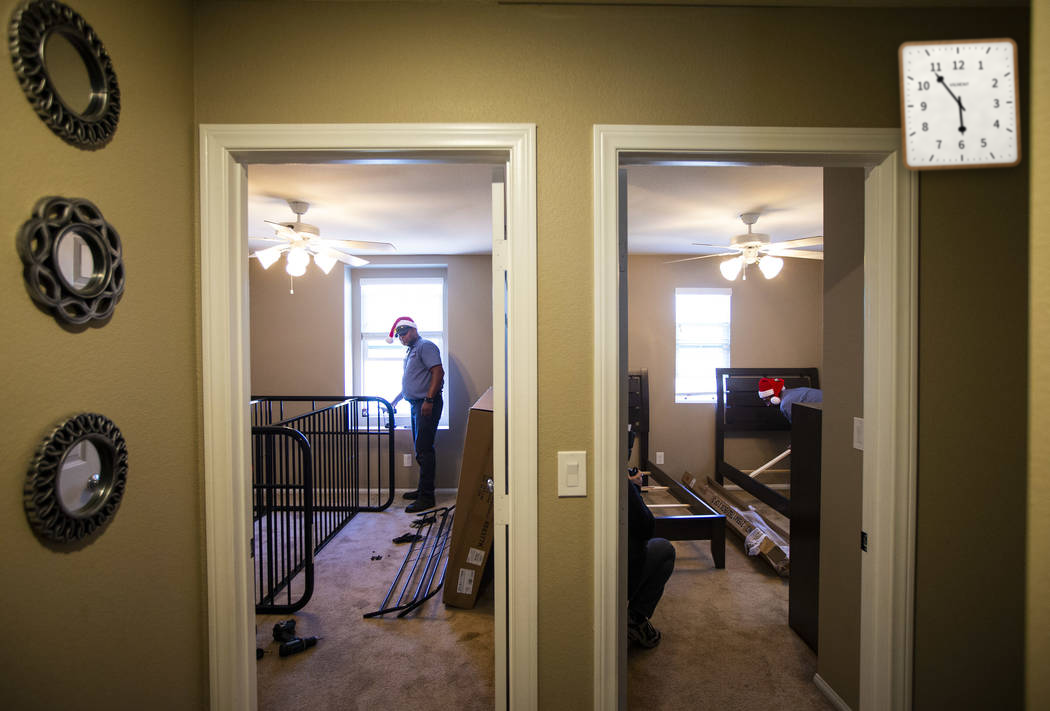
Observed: 5:54
